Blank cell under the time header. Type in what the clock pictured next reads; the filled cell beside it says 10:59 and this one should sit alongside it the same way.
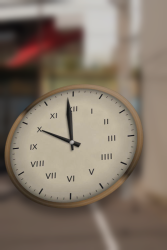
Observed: 9:59
